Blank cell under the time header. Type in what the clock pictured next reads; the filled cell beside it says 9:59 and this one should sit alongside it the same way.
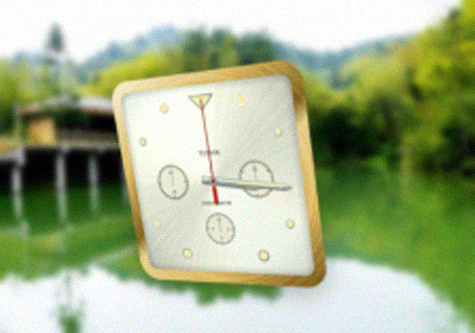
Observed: 3:16
